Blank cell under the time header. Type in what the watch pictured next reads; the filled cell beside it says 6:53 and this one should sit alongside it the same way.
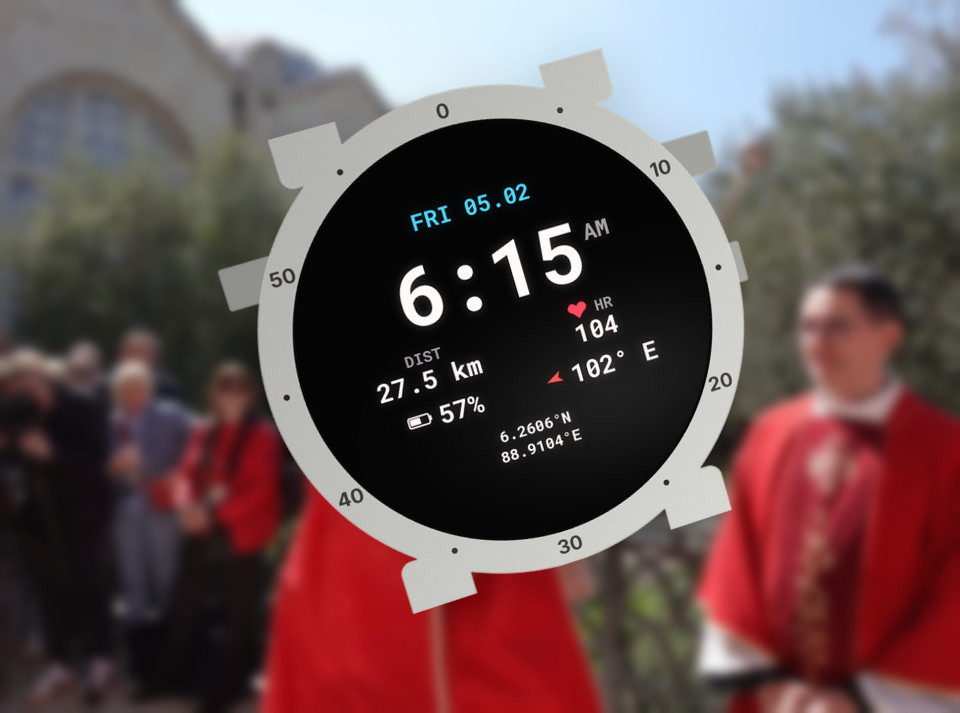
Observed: 6:15
